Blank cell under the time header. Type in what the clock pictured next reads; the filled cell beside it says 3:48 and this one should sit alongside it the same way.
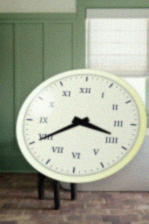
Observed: 3:40
